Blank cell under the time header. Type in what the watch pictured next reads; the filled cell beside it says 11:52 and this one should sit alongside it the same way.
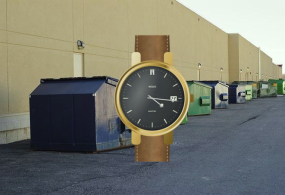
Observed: 4:16
